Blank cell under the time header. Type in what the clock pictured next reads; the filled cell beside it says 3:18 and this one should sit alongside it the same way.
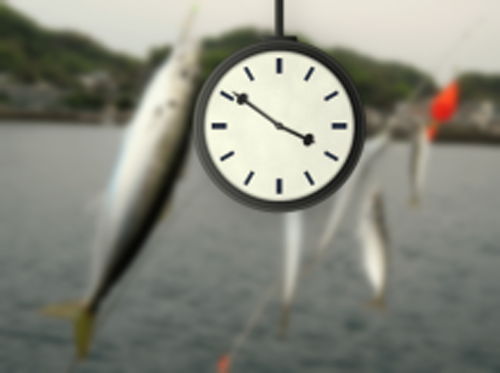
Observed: 3:51
